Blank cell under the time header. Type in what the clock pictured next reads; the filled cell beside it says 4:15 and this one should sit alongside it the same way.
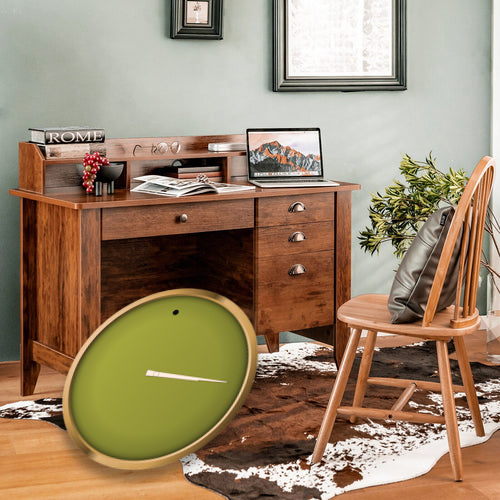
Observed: 3:16
